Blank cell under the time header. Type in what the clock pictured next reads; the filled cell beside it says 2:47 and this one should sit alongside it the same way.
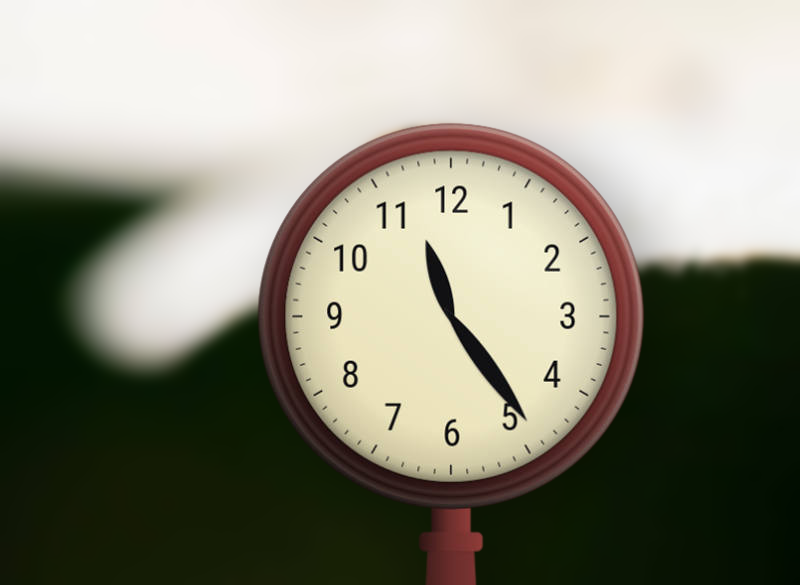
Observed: 11:24
